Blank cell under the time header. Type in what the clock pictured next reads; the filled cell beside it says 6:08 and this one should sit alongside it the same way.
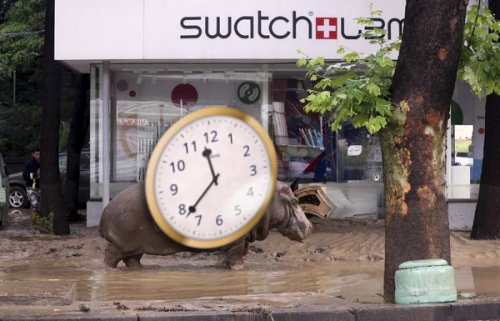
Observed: 11:38
